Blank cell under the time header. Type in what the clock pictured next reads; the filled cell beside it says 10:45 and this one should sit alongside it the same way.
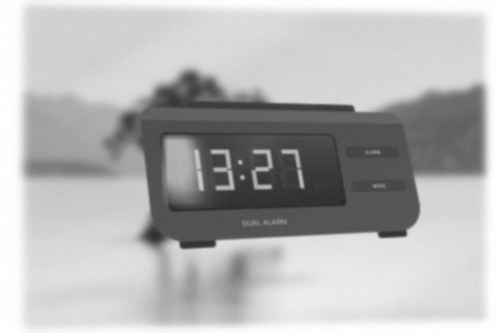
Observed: 13:27
